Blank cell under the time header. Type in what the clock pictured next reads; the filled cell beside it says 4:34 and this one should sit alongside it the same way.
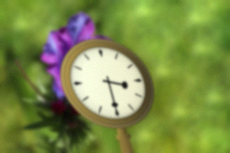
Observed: 3:30
